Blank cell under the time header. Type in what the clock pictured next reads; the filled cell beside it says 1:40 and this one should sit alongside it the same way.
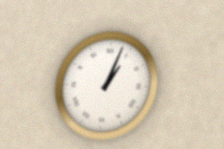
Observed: 1:03
